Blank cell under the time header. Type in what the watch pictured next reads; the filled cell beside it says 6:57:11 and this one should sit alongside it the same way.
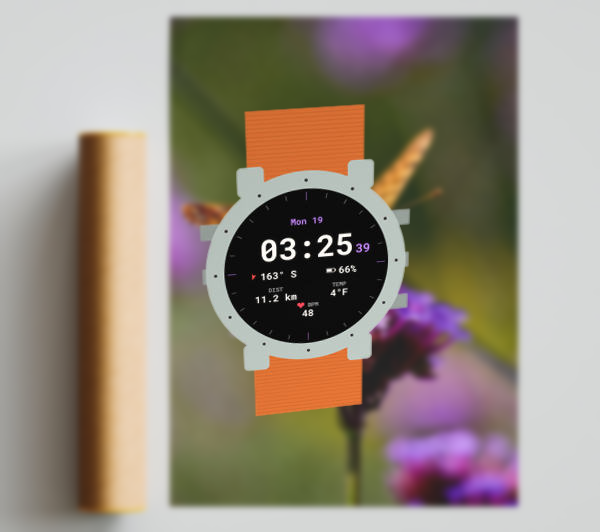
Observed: 3:25:39
